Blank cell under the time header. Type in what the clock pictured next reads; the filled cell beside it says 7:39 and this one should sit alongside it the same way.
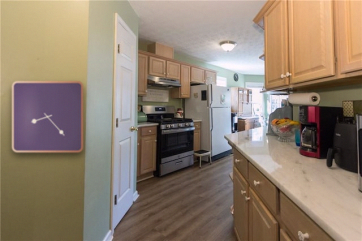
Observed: 8:23
